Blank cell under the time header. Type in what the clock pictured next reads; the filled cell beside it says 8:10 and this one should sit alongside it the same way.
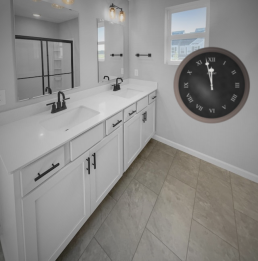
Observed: 11:58
